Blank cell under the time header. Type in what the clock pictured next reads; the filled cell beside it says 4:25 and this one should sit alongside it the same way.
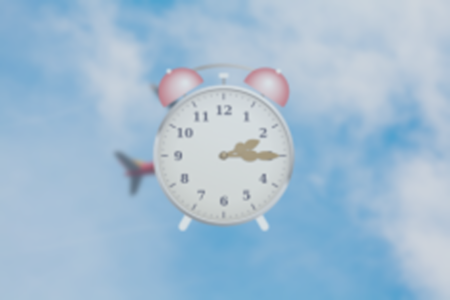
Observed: 2:15
